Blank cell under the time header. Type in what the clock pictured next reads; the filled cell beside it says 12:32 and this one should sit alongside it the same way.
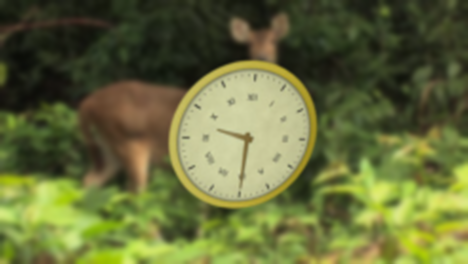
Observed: 9:30
